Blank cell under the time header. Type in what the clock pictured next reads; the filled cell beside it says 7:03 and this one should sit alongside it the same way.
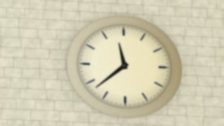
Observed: 11:38
